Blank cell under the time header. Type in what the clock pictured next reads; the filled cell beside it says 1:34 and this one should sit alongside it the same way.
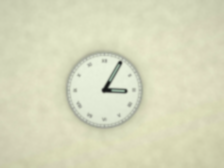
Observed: 3:05
